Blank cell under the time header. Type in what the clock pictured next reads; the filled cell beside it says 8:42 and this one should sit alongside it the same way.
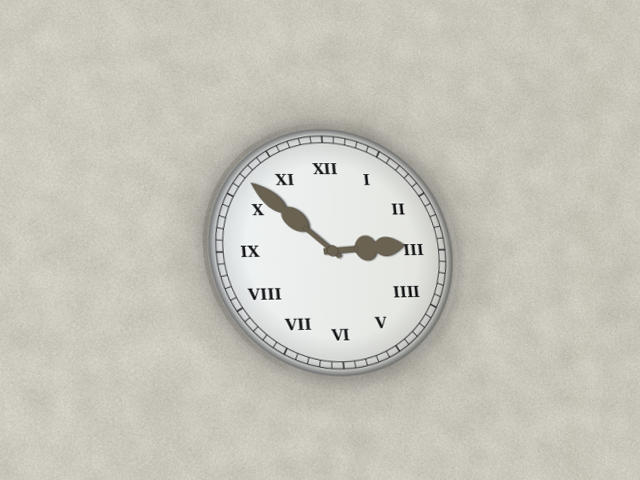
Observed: 2:52
